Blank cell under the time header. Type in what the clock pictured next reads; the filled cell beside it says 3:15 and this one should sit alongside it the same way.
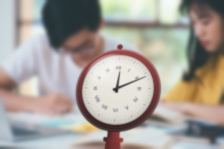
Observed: 12:11
